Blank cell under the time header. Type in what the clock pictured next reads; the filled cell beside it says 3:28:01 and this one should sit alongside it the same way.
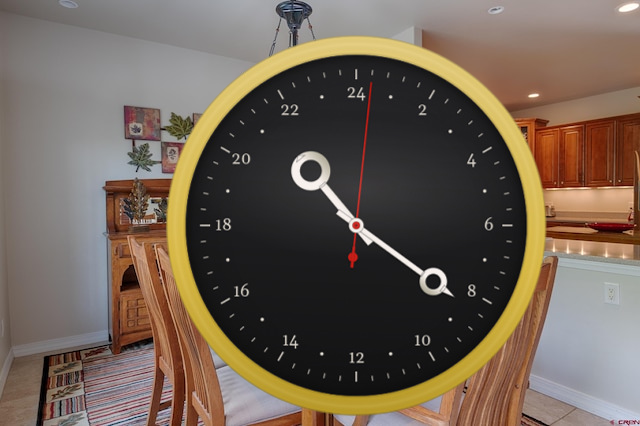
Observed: 21:21:01
